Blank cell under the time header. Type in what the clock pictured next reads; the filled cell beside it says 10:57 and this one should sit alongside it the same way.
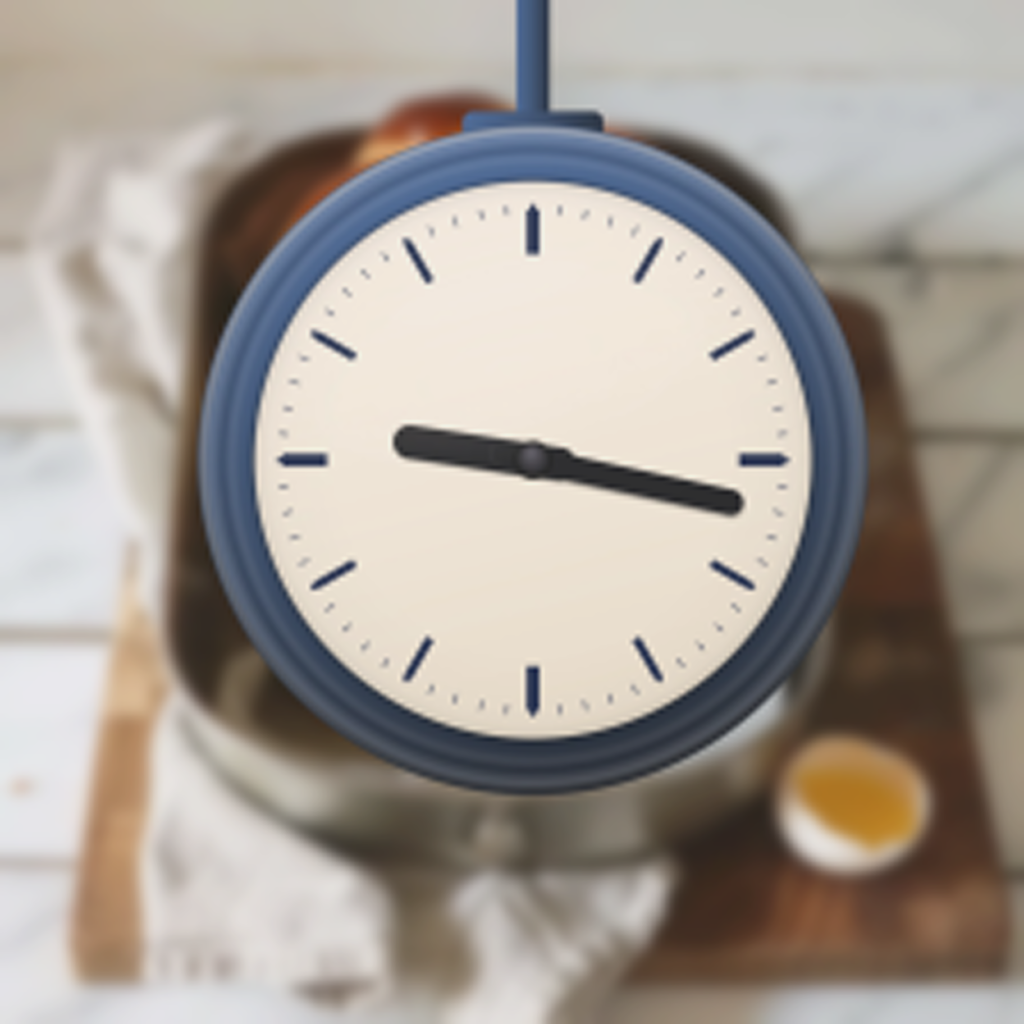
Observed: 9:17
